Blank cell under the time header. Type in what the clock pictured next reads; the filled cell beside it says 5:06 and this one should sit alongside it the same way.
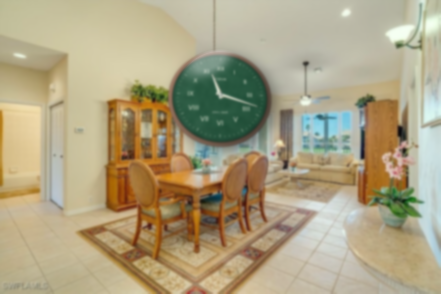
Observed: 11:18
